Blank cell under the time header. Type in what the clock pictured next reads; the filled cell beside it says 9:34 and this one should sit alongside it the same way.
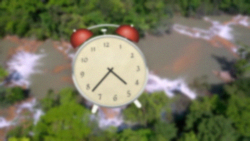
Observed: 4:38
